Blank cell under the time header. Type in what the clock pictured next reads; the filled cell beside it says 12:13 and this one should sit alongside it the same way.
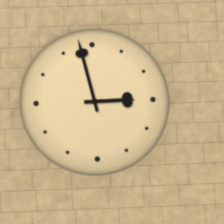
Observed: 2:58
